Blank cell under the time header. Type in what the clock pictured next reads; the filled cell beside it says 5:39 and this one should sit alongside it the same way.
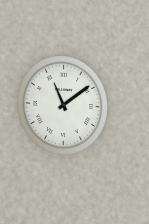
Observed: 11:09
